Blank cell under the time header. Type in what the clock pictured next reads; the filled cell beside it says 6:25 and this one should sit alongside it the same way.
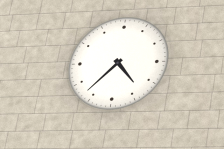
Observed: 4:37
